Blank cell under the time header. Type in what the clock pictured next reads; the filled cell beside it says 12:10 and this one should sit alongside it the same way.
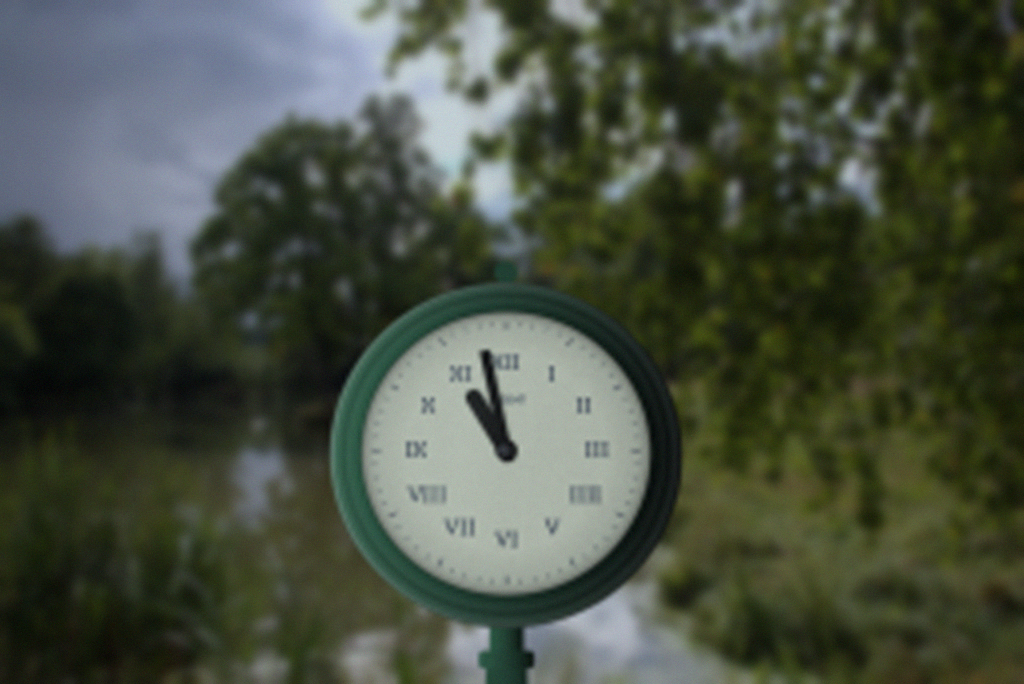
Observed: 10:58
